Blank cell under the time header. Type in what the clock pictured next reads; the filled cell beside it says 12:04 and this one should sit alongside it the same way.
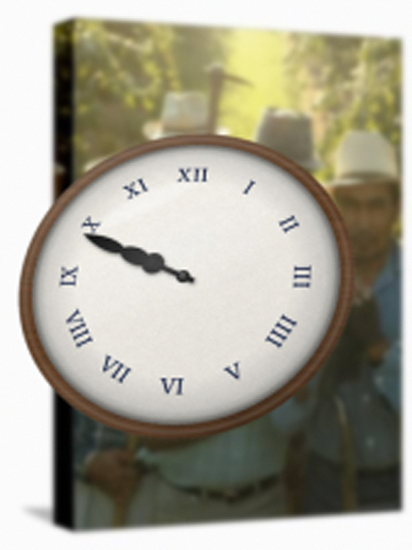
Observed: 9:49
